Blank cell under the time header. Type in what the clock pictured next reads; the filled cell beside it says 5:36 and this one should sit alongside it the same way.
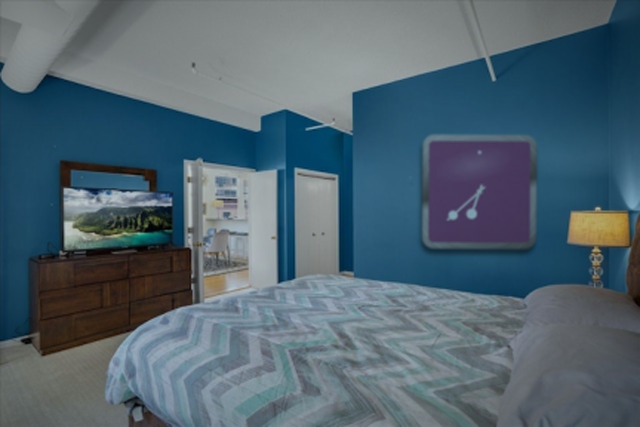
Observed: 6:38
